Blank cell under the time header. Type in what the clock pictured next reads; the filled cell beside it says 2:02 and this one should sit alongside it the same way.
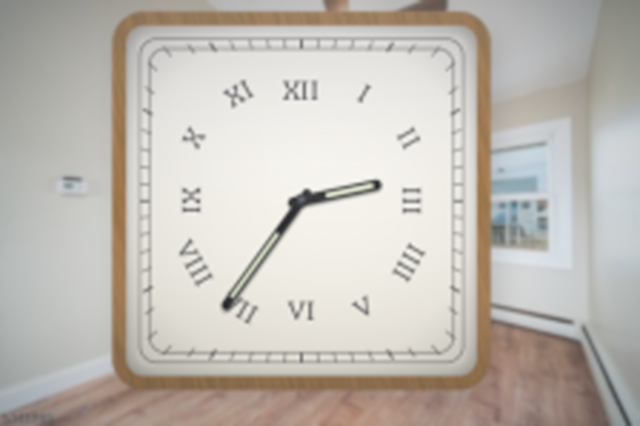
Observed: 2:36
